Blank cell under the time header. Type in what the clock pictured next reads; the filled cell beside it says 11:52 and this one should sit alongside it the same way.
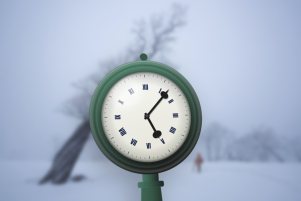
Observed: 5:07
